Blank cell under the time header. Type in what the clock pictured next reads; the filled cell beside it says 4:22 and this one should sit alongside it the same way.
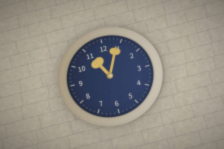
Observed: 11:04
